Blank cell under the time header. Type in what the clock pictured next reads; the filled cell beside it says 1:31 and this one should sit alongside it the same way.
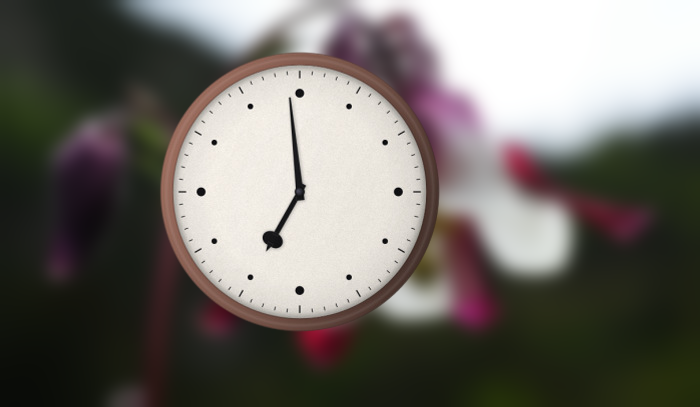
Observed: 6:59
